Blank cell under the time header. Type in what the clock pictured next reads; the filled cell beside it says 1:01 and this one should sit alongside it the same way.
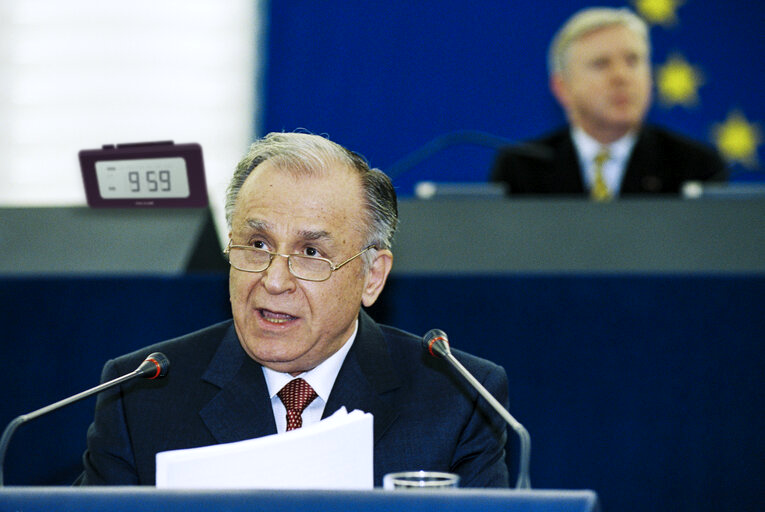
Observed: 9:59
